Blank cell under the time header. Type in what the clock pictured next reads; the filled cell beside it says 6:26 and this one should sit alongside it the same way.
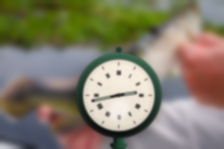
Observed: 2:43
